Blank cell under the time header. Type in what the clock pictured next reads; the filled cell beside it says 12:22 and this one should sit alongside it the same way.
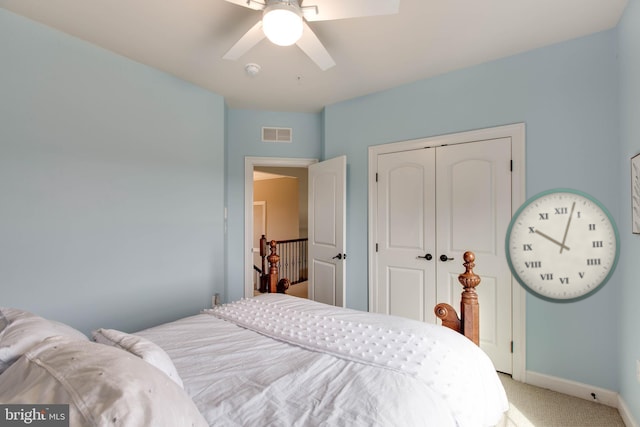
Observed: 10:03
